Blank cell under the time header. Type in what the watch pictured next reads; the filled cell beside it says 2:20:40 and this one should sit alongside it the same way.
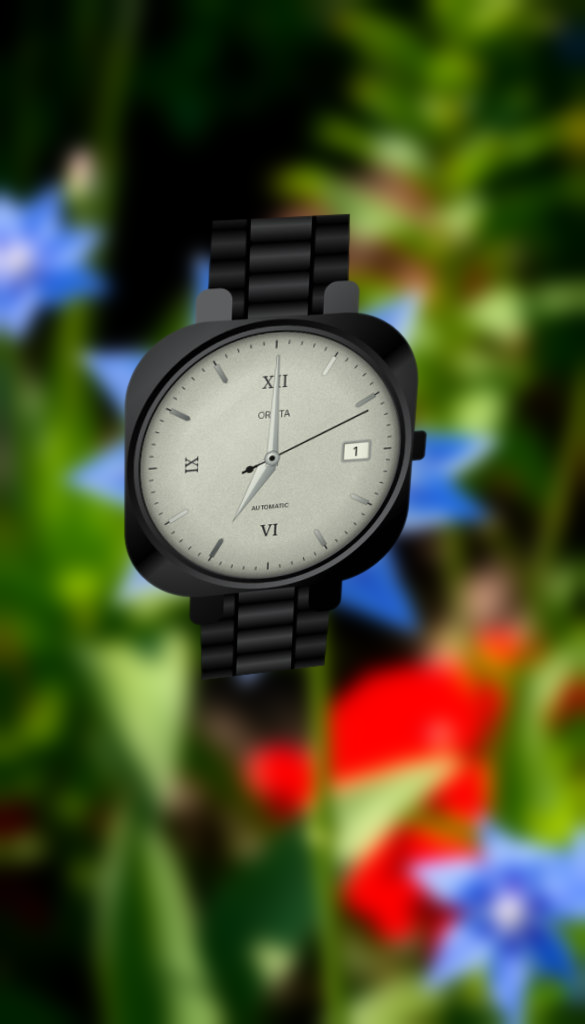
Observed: 7:00:11
